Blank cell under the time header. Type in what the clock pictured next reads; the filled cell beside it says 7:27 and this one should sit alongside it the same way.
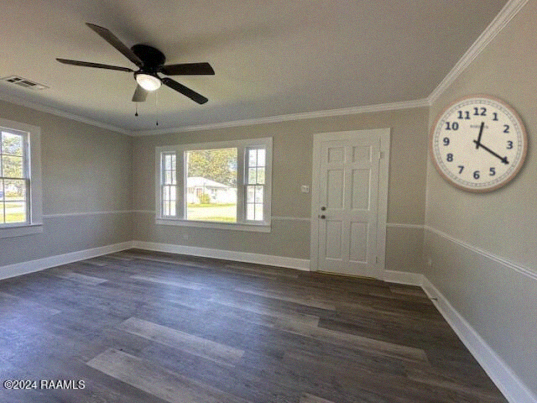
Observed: 12:20
